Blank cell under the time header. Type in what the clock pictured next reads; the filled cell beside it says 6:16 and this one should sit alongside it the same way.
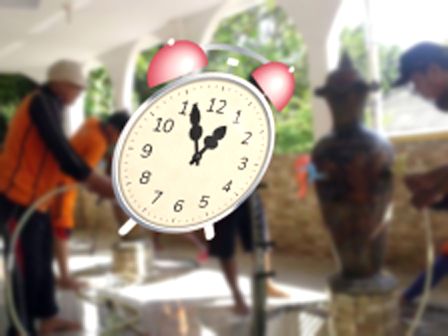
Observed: 12:56
